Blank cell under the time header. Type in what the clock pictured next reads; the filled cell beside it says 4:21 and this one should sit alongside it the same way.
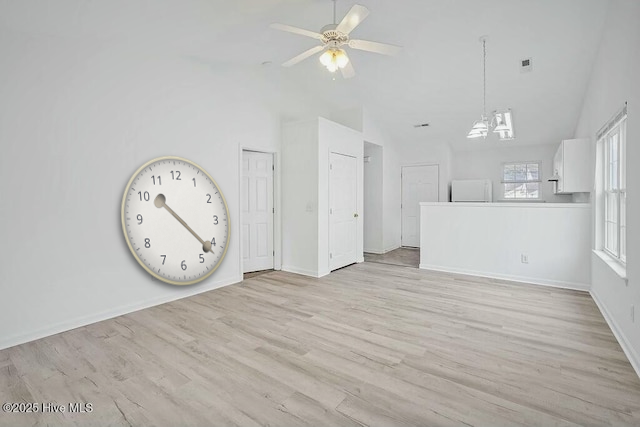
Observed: 10:22
